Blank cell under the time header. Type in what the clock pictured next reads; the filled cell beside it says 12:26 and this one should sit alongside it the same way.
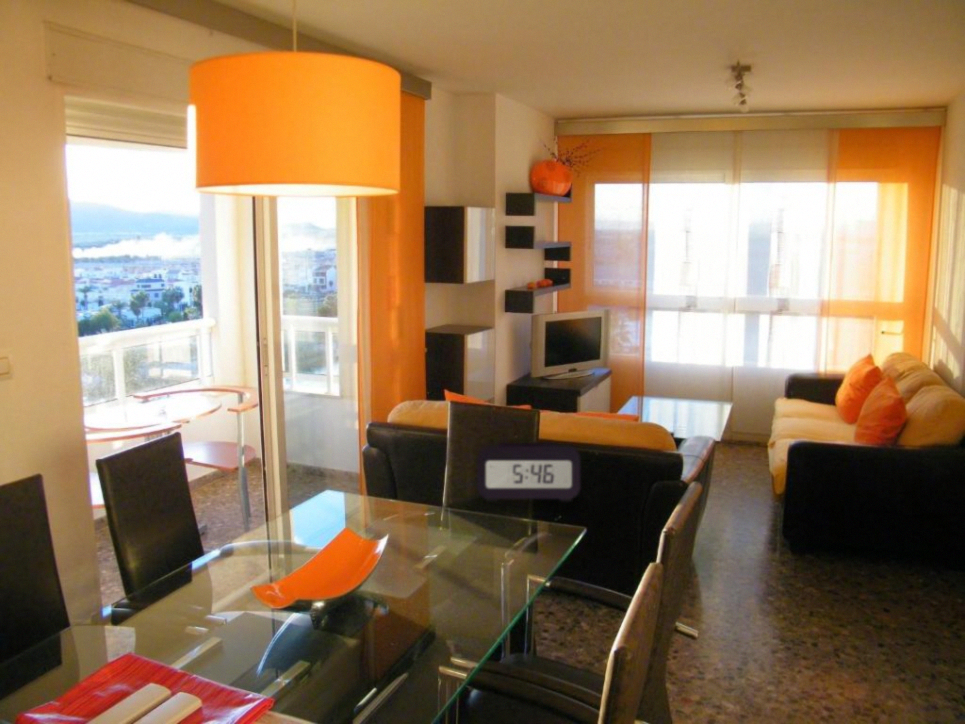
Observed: 5:46
